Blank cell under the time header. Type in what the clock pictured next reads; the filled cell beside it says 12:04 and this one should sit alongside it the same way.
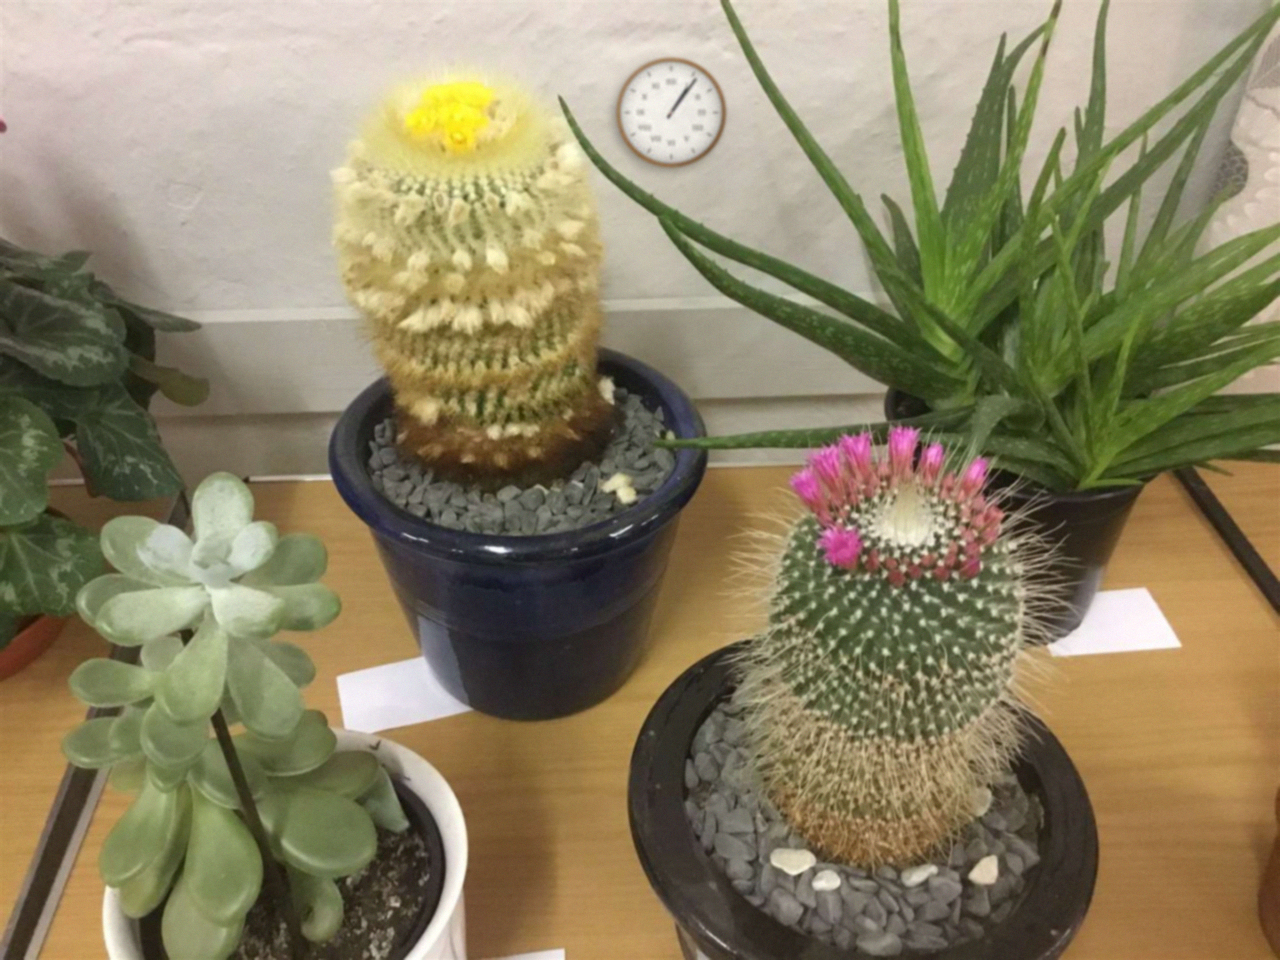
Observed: 1:06
